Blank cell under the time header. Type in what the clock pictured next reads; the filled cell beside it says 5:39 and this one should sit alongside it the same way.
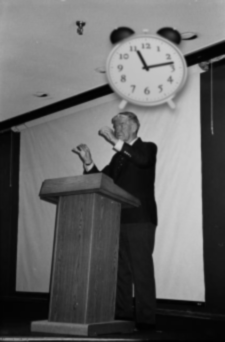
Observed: 11:13
